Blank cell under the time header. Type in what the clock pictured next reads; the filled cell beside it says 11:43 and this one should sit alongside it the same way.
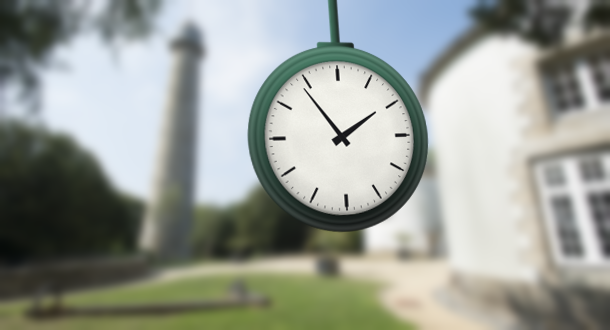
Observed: 1:54
